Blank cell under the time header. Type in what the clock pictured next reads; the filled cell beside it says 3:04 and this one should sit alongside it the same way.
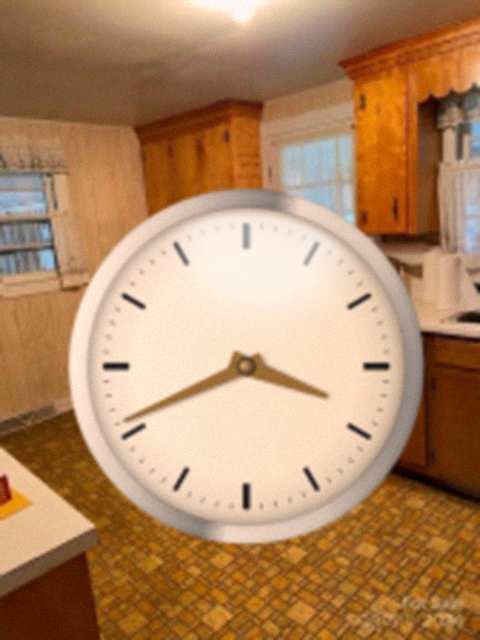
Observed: 3:41
